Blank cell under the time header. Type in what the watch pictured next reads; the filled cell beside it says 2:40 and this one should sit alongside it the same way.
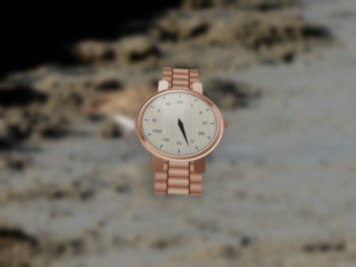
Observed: 5:27
